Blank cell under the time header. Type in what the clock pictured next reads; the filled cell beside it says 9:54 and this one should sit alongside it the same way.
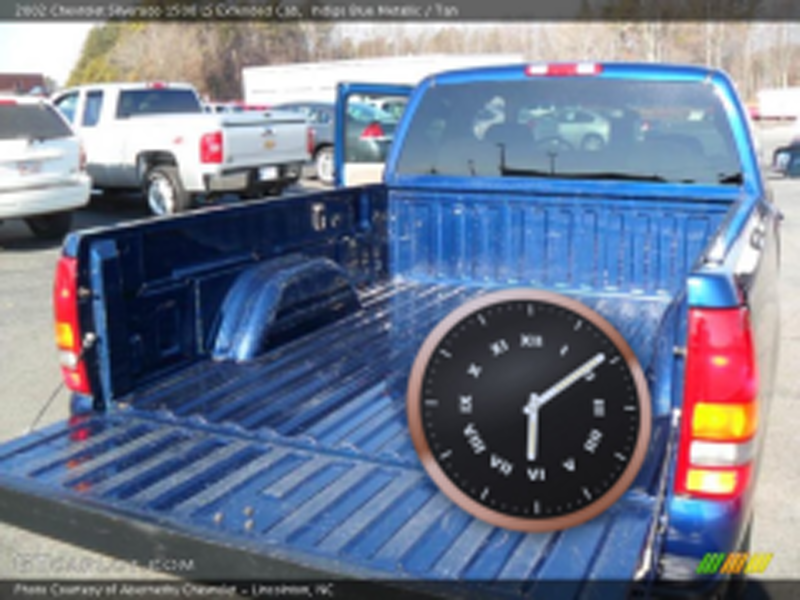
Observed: 6:09
